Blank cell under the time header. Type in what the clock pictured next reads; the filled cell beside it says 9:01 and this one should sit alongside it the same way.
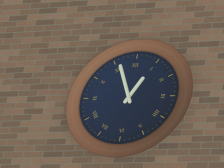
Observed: 12:56
